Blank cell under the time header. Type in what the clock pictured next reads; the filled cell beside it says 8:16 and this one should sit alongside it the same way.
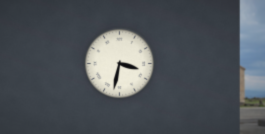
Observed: 3:32
